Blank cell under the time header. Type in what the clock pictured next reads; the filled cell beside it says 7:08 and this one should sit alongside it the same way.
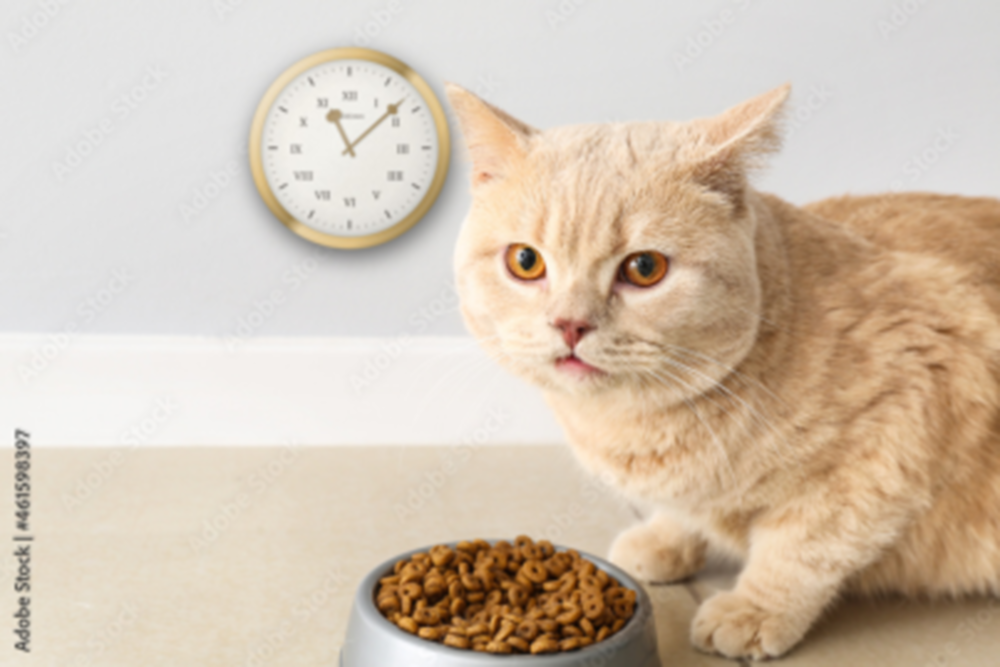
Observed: 11:08
